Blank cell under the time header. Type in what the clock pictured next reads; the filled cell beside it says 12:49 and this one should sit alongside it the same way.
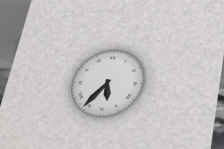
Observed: 5:36
